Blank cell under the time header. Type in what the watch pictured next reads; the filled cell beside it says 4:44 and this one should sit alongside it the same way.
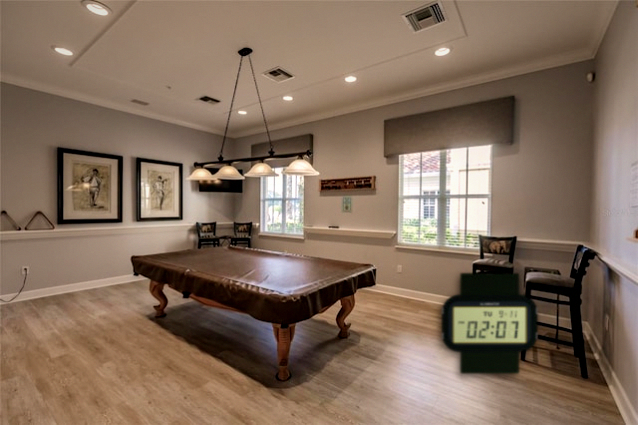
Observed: 2:07
